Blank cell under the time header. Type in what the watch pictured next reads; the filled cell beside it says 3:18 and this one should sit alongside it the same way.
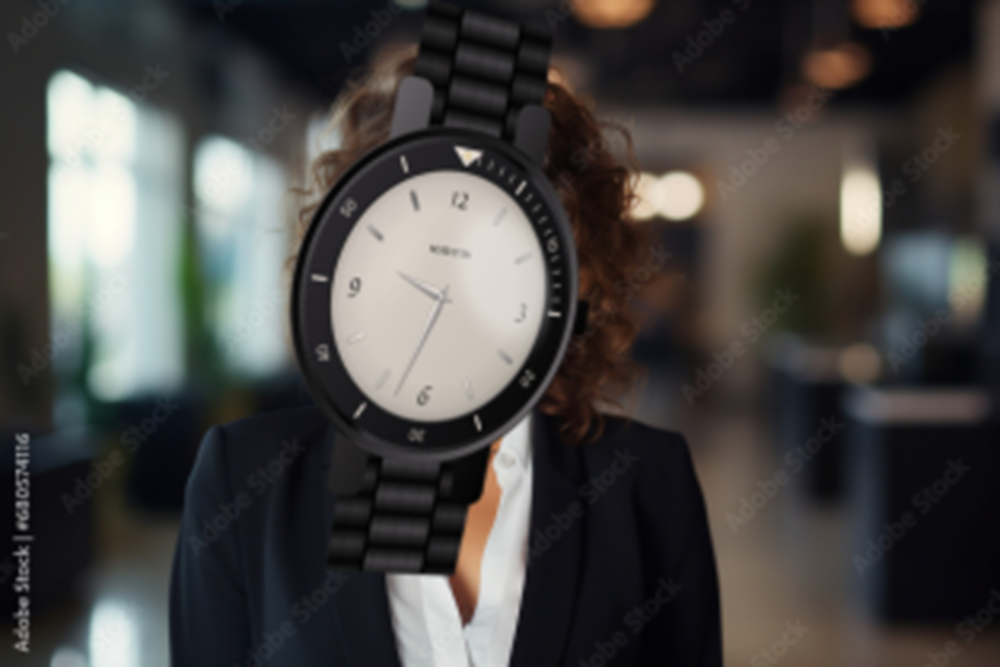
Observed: 9:33
